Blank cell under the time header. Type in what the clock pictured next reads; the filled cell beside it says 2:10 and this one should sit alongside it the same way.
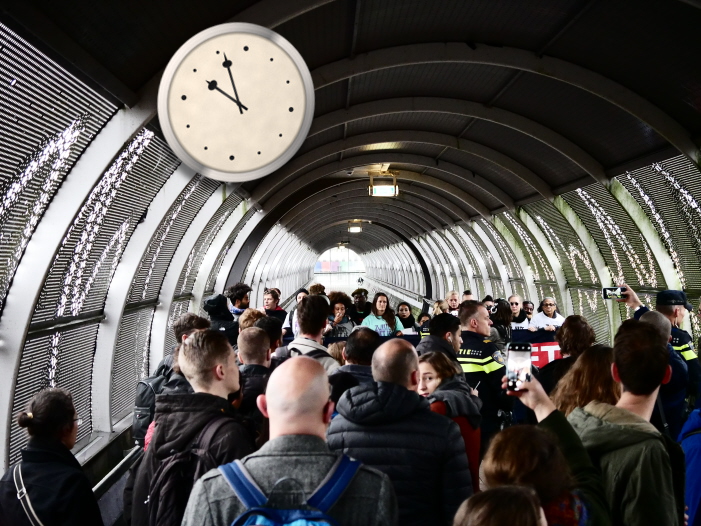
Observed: 9:56
